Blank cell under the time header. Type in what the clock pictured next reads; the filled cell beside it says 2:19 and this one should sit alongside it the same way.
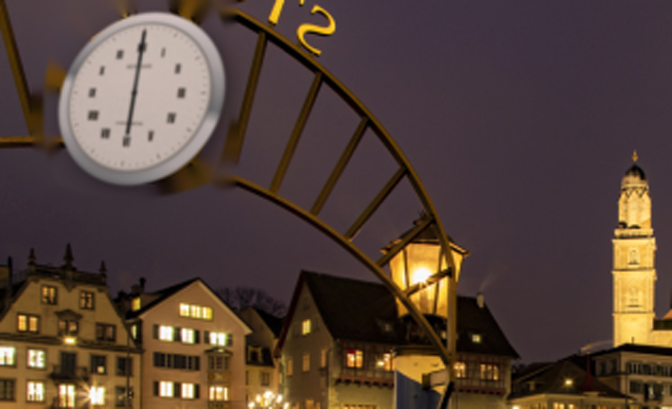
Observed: 6:00
